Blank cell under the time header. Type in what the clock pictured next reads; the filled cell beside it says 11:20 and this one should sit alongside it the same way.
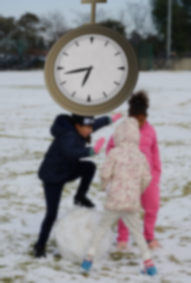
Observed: 6:43
